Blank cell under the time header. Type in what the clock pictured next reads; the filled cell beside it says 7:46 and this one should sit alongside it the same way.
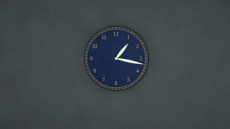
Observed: 1:17
